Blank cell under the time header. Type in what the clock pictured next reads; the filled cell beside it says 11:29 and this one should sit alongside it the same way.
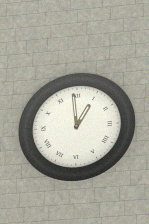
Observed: 12:59
